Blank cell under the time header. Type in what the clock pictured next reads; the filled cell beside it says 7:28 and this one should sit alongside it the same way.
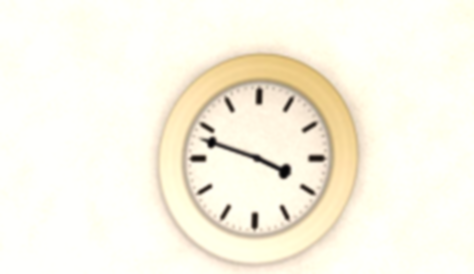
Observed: 3:48
